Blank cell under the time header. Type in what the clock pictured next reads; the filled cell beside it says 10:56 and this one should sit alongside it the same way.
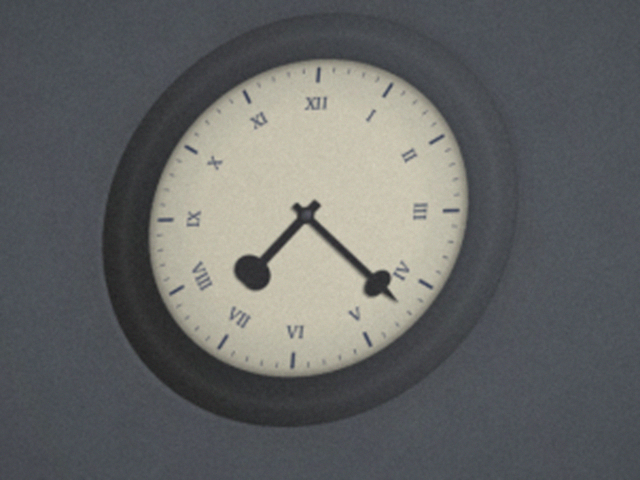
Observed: 7:22
